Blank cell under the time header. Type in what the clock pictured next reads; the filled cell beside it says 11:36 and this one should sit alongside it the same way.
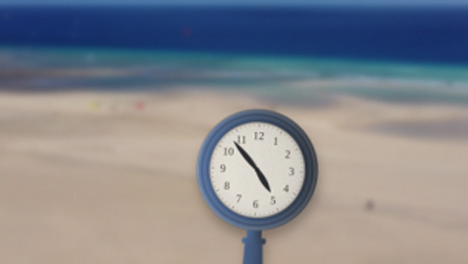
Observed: 4:53
